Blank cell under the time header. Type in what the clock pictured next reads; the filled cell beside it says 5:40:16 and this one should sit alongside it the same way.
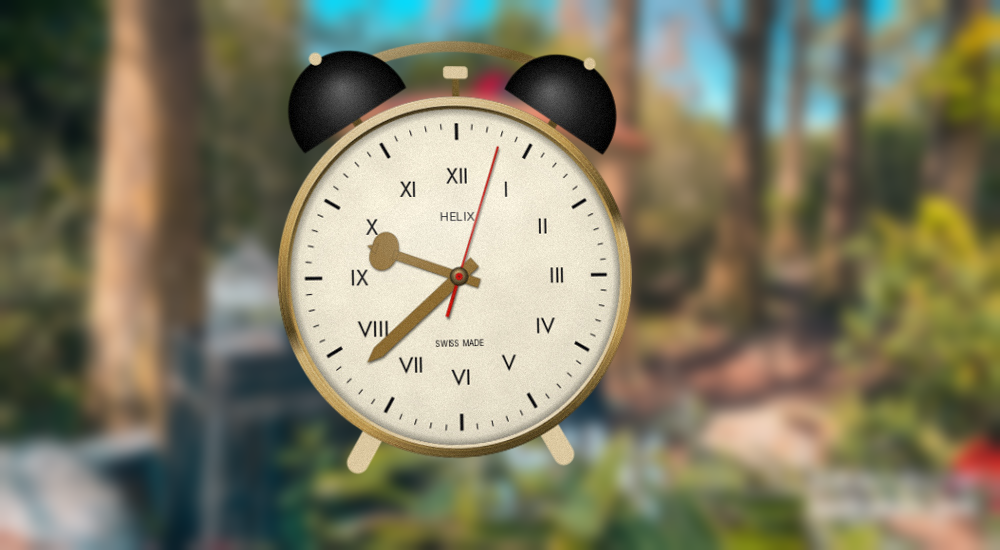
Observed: 9:38:03
